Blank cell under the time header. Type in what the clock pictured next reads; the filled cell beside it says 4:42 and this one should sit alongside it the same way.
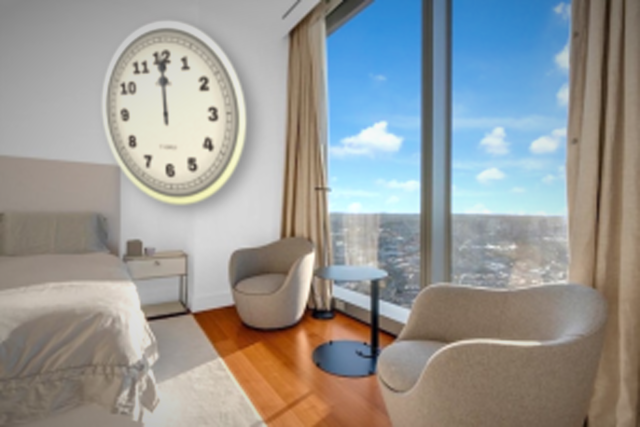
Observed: 12:00
